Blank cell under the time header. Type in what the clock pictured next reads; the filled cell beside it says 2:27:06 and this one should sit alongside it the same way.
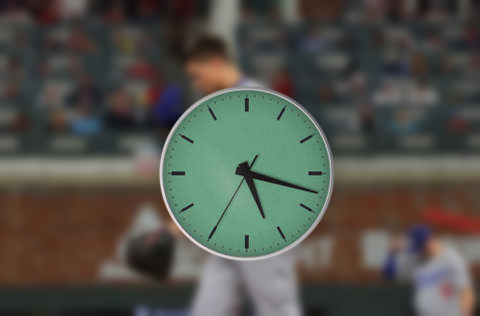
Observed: 5:17:35
